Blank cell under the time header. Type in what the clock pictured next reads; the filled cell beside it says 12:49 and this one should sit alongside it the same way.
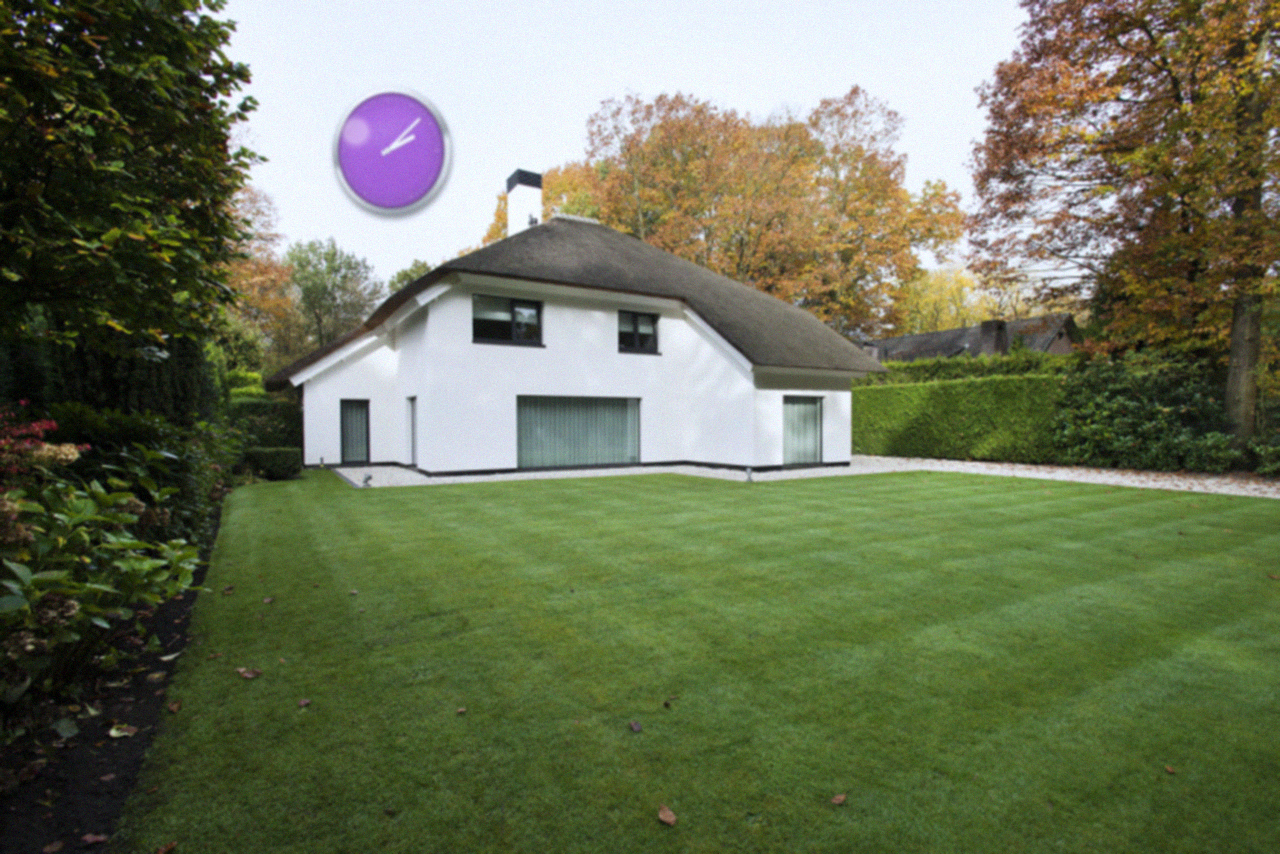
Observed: 2:08
